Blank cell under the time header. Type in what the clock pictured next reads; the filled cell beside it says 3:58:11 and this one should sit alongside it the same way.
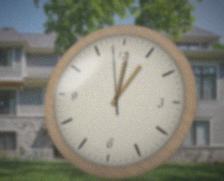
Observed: 1:00:58
